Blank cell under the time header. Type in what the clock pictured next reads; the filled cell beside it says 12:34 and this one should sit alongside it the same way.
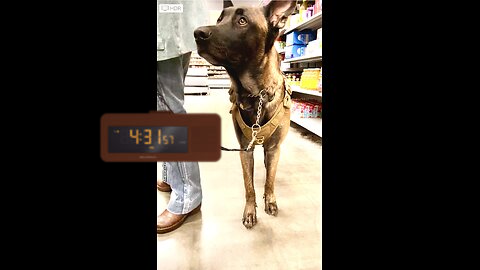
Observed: 4:31
